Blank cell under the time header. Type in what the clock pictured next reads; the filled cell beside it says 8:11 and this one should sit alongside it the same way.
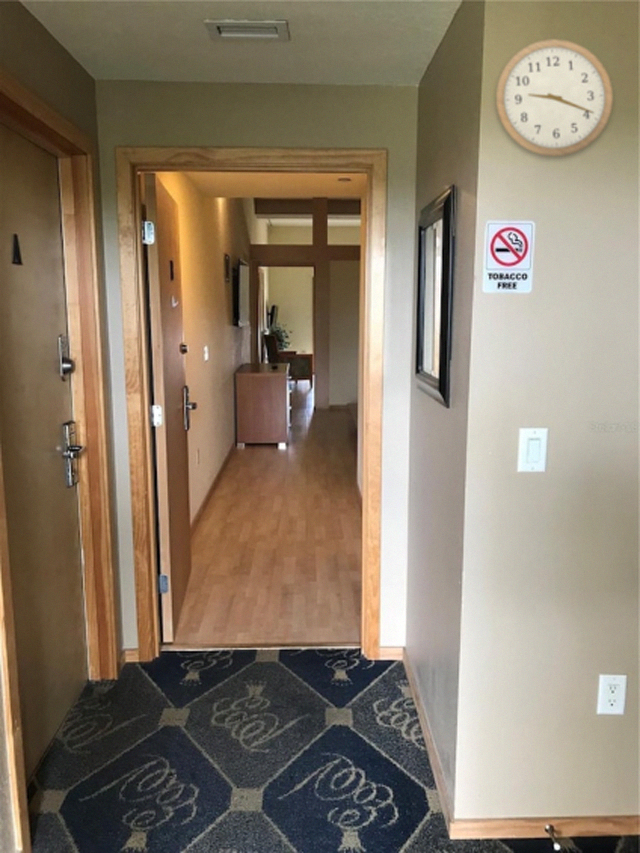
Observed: 9:19
